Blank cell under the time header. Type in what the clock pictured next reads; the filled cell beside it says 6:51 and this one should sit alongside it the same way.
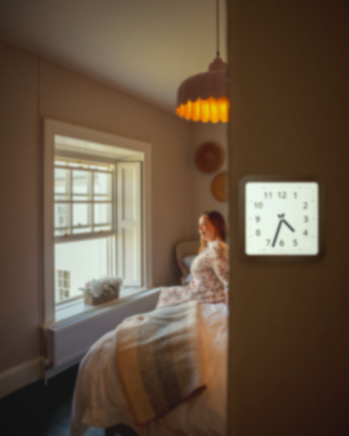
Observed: 4:33
